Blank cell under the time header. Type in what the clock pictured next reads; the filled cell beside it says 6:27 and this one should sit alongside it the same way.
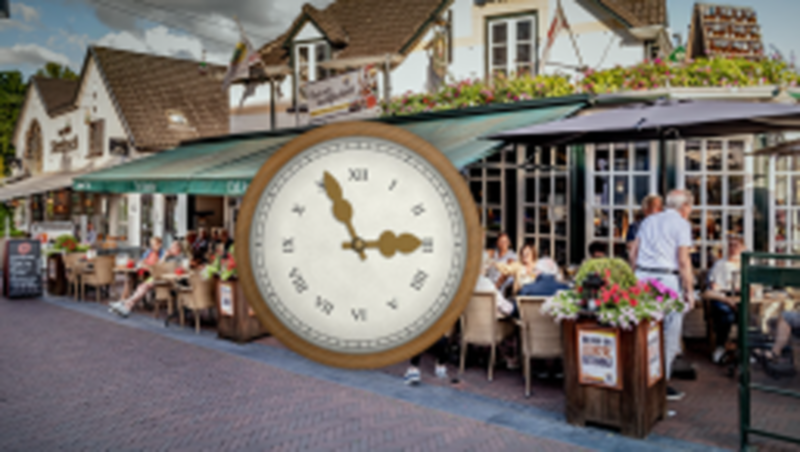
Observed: 2:56
